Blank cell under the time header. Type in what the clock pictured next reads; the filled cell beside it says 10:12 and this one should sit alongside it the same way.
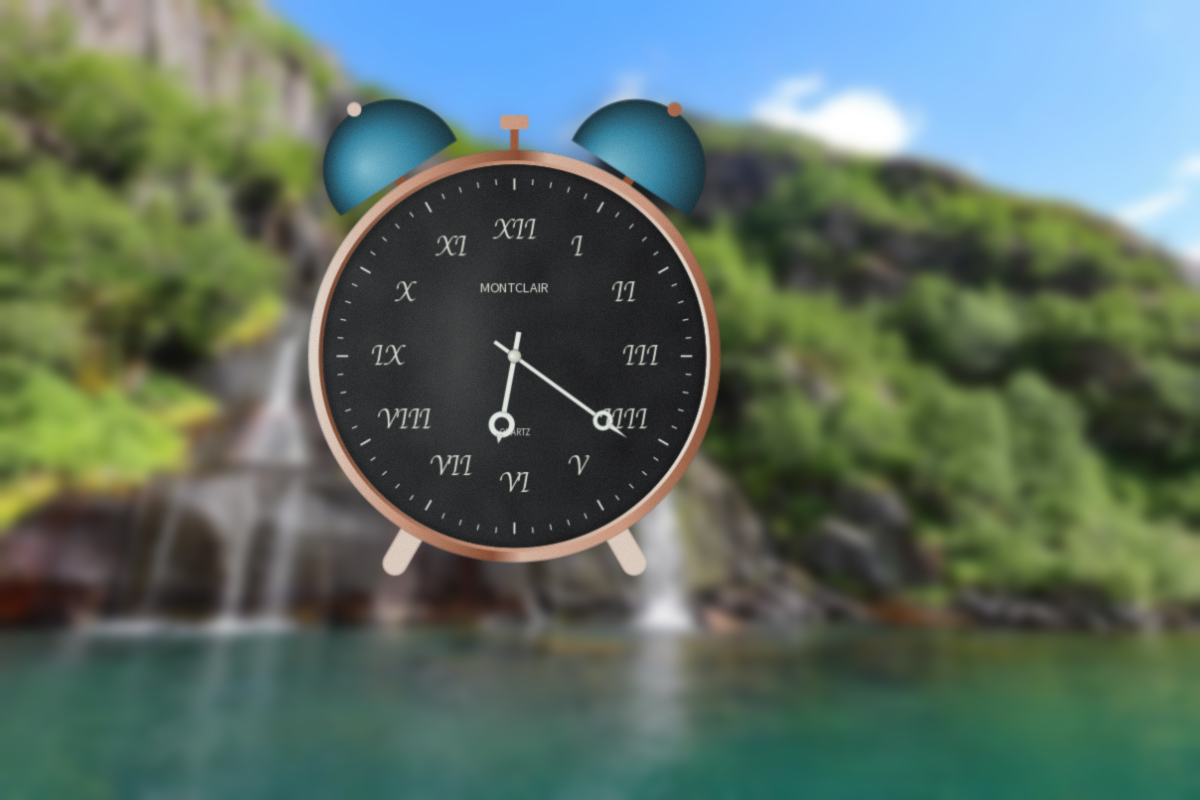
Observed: 6:21
